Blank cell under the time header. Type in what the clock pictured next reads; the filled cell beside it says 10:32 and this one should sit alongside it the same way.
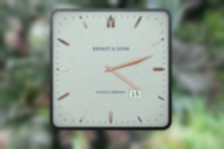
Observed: 4:12
